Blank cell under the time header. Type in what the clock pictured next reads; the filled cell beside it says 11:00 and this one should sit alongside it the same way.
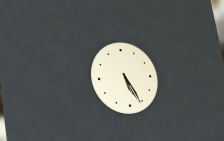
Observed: 5:26
